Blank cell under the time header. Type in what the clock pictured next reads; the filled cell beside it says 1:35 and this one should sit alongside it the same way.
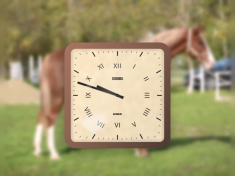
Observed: 9:48
